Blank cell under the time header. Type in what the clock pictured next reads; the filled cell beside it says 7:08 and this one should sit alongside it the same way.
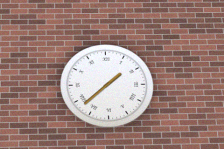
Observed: 1:38
